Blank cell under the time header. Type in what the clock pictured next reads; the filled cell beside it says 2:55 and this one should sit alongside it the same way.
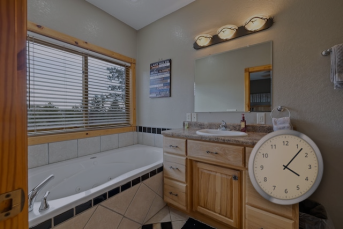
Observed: 4:07
